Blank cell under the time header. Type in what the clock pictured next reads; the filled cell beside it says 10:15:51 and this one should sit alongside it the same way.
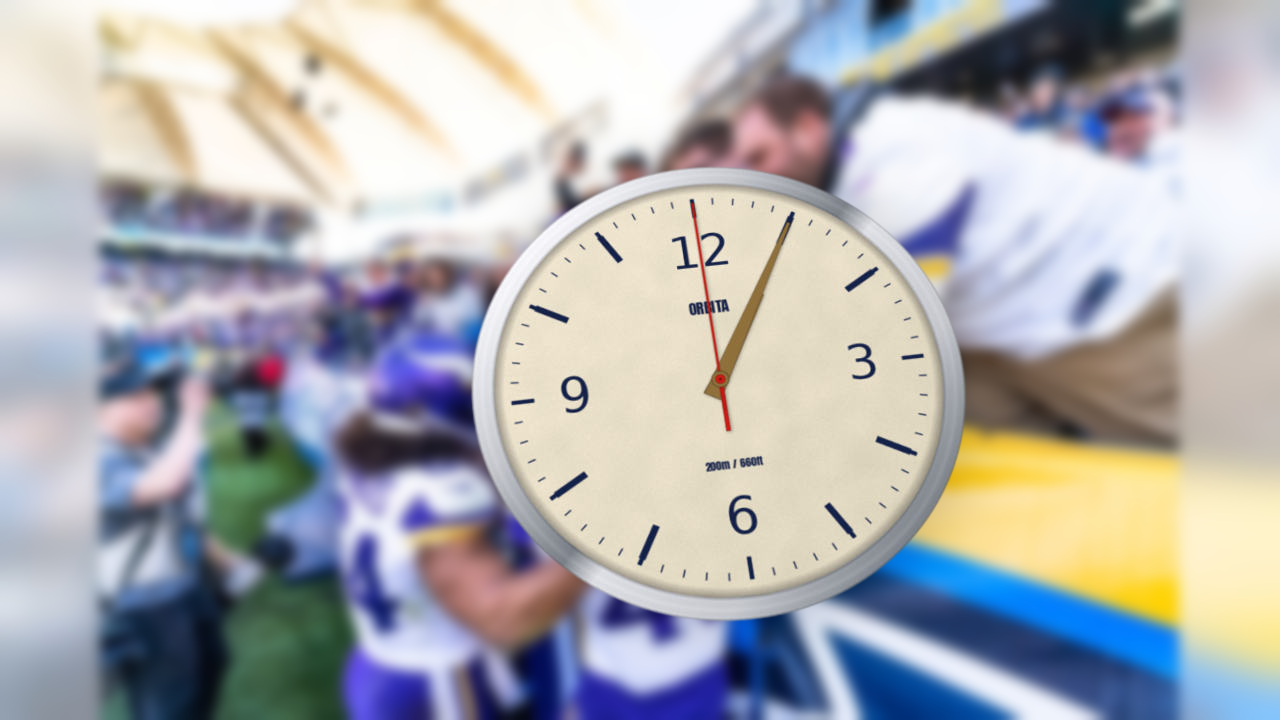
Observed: 1:05:00
